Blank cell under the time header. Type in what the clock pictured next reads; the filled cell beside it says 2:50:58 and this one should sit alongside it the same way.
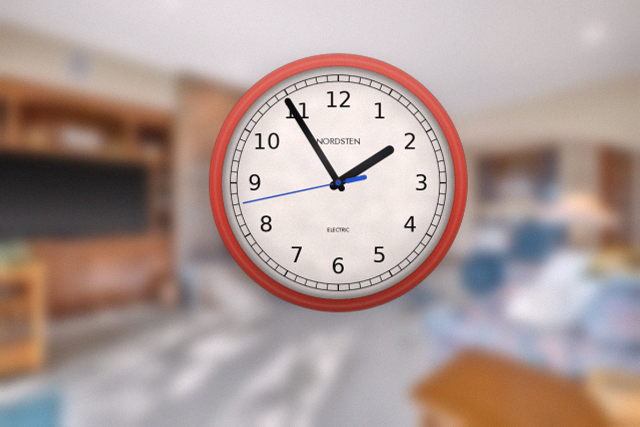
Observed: 1:54:43
